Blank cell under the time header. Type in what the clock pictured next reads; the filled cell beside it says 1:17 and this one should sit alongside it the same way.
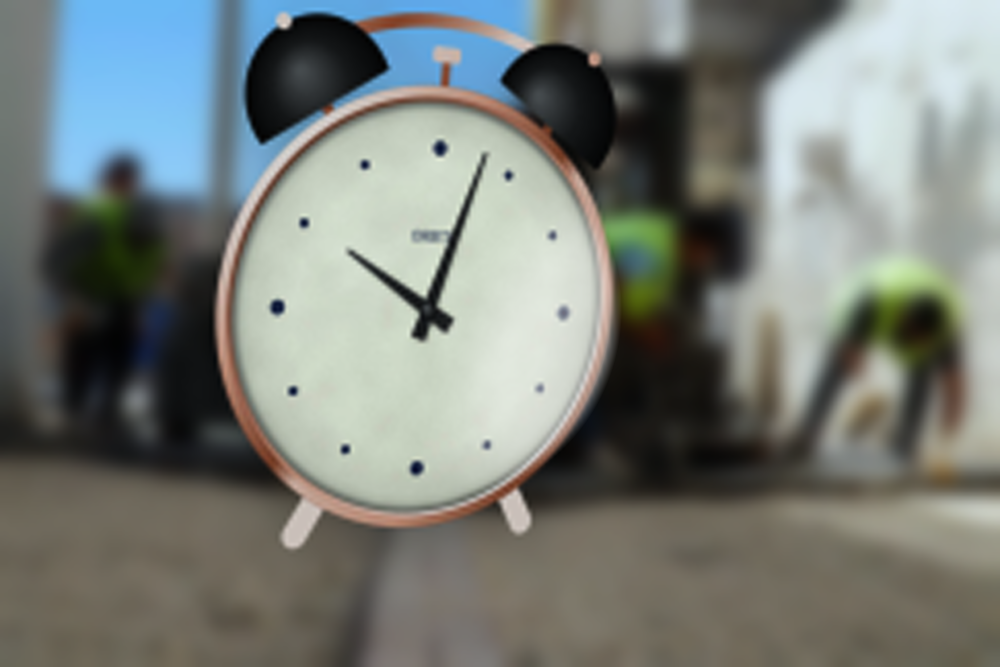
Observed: 10:03
